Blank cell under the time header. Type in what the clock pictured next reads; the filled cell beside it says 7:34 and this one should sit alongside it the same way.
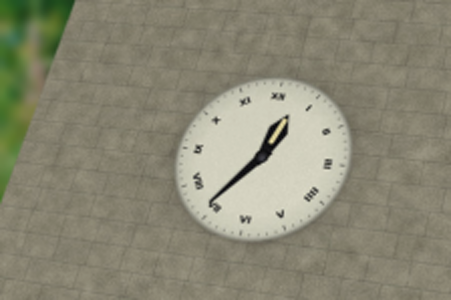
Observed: 12:36
